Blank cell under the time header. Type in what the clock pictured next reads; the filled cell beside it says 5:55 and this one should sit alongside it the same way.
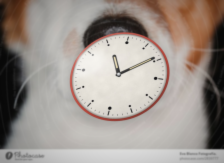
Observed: 11:09
